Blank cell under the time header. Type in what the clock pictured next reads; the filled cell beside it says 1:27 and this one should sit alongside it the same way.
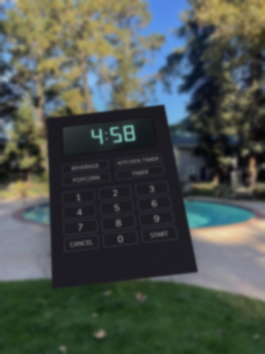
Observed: 4:58
